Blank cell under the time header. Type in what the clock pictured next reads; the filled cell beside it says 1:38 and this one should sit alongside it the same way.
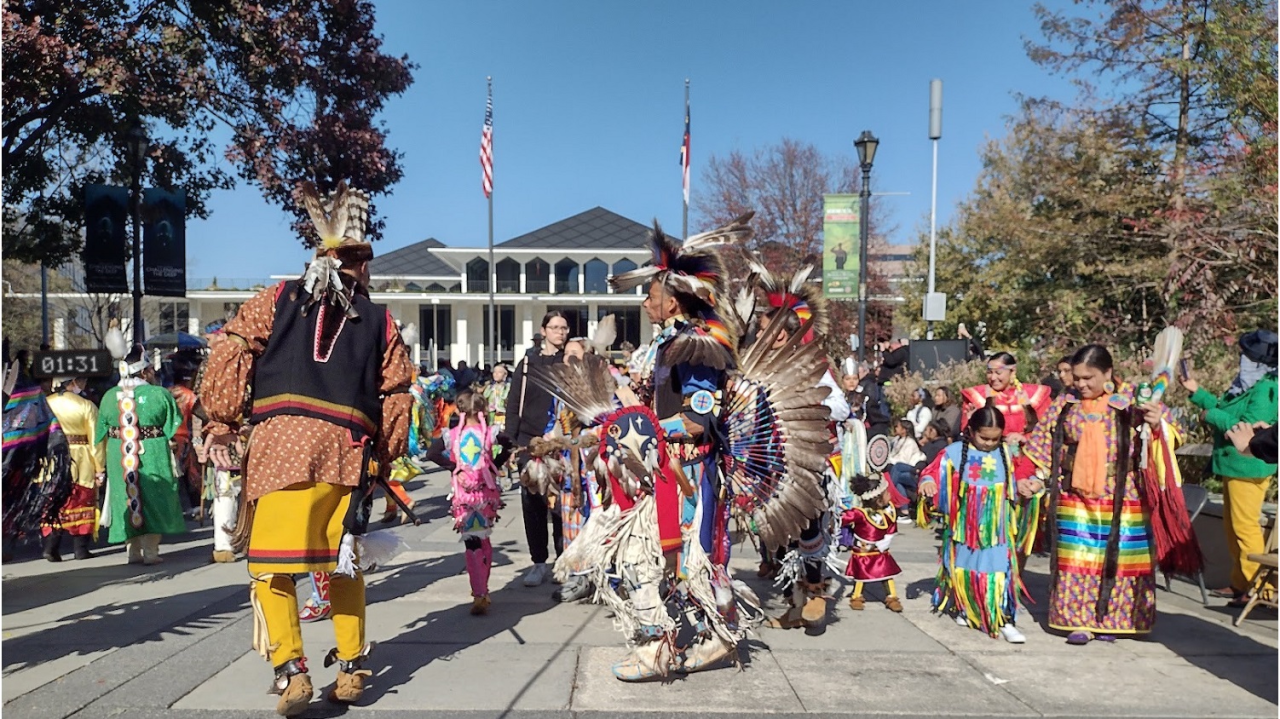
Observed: 1:31
